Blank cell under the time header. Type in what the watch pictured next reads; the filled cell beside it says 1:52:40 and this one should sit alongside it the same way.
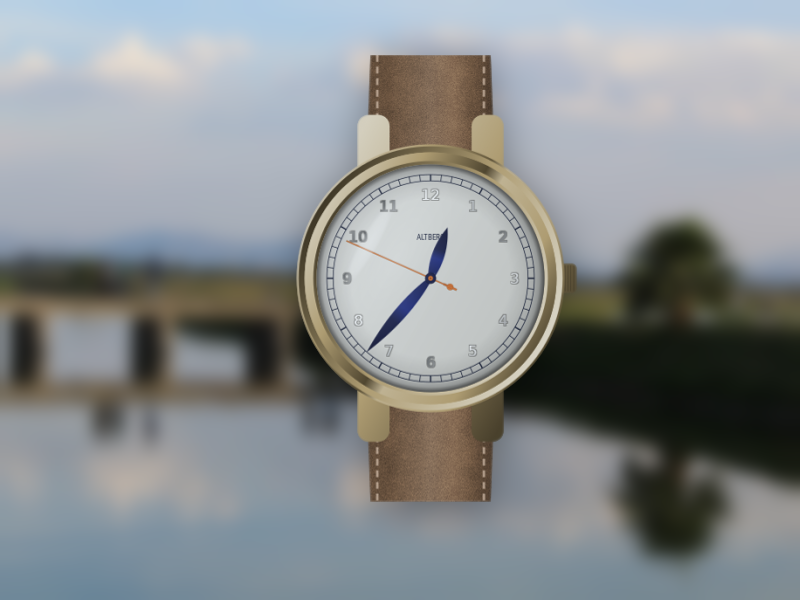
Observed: 12:36:49
